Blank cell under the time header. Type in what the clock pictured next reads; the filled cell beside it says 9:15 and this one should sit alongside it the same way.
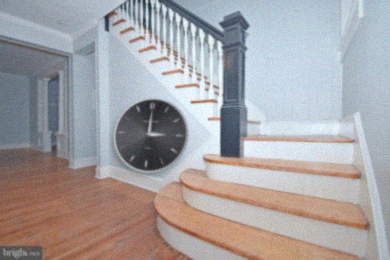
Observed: 3:00
